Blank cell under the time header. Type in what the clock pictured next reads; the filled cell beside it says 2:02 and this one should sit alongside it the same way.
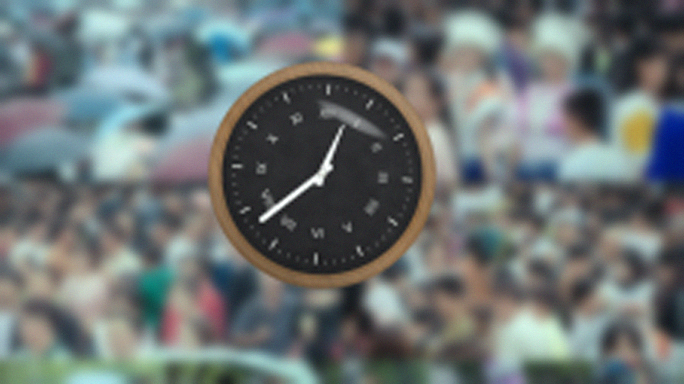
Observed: 12:38
